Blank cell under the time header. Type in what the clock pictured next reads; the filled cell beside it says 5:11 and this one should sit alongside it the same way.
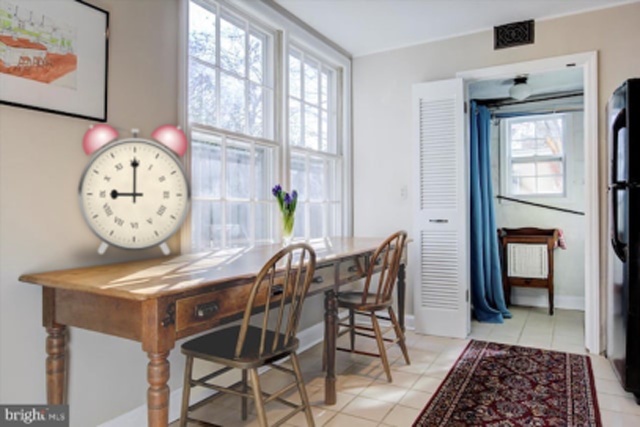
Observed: 9:00
